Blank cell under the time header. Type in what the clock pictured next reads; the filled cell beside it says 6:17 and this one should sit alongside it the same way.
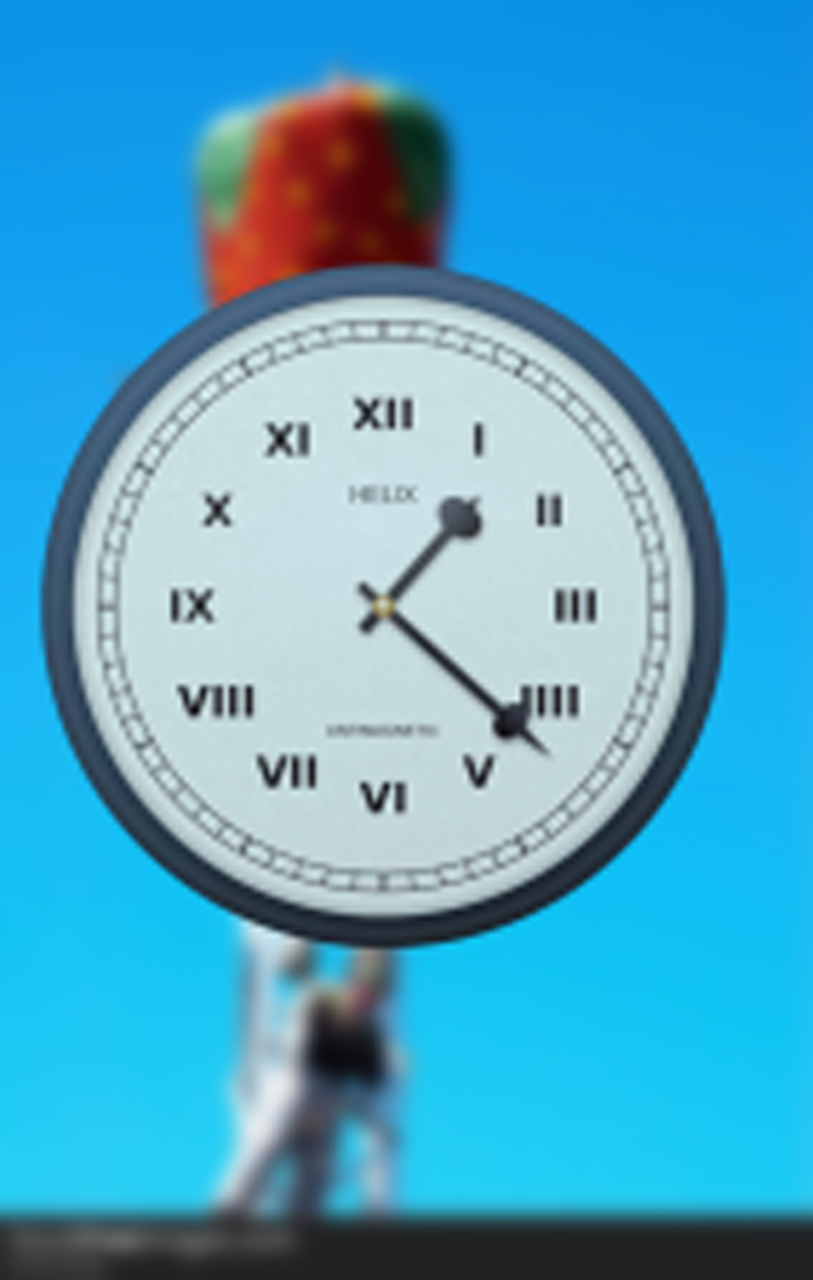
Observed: 1:22
